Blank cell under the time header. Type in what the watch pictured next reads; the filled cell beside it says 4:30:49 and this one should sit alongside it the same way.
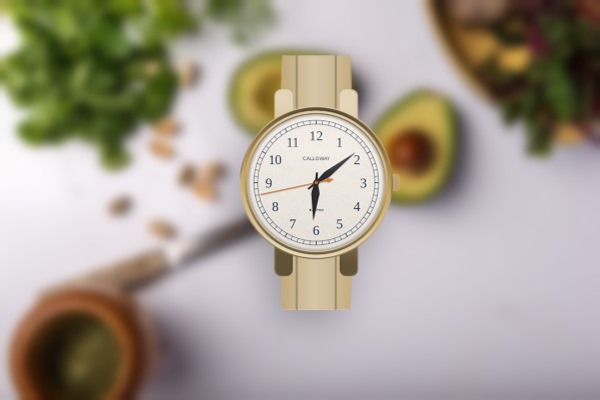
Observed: 6:08:43
